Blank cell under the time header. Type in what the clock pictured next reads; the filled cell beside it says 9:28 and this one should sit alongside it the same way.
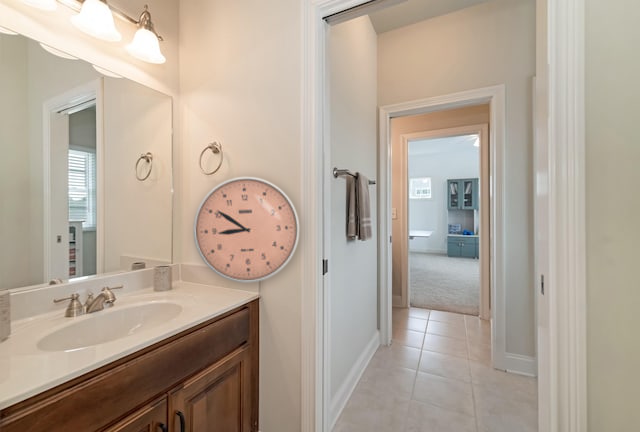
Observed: 8:51
